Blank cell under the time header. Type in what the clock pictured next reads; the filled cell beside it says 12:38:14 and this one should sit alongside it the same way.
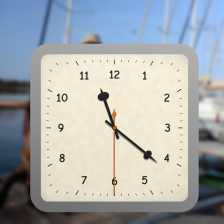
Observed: 11:21:30
